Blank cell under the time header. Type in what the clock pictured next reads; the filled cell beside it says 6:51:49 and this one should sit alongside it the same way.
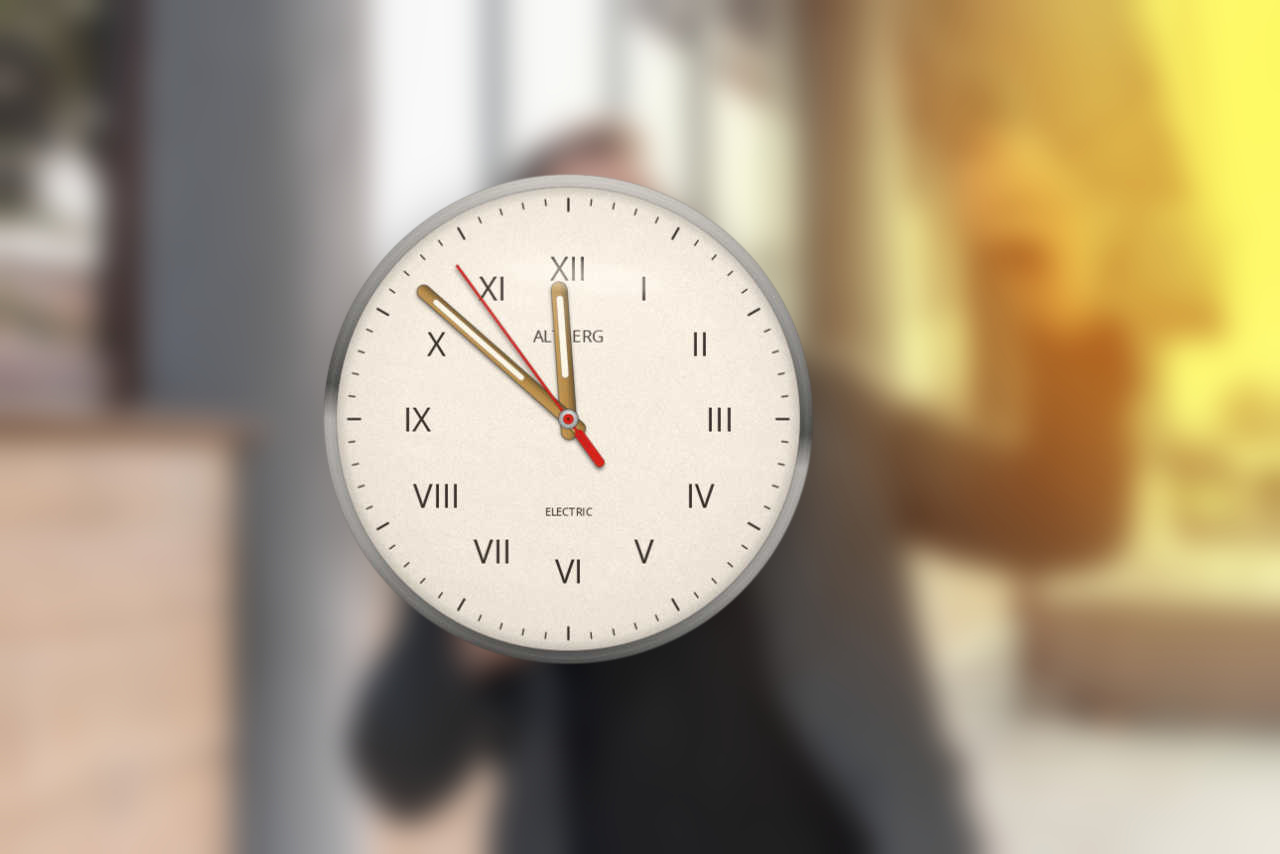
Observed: 11:51:54
